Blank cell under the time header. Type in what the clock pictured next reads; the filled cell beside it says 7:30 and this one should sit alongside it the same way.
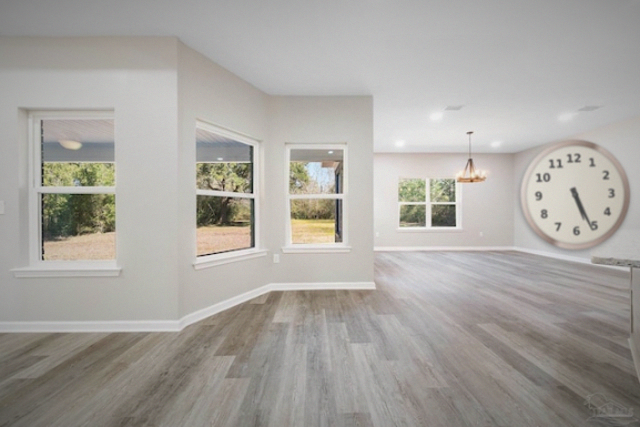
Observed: 5:26
